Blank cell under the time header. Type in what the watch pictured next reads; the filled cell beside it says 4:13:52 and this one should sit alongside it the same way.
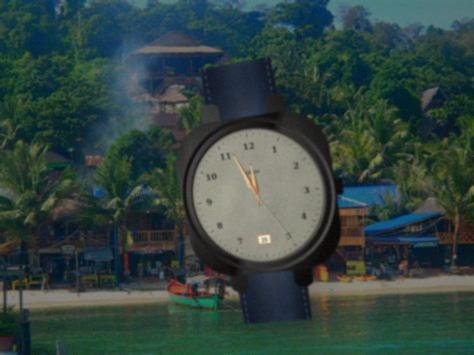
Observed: 11:56:25
